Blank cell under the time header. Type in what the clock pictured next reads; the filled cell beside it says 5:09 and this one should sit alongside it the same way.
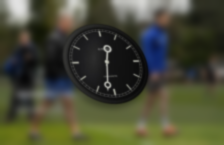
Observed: 12:32
